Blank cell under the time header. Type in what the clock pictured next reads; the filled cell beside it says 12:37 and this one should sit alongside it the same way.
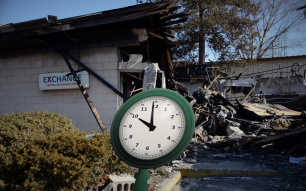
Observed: 9:59
